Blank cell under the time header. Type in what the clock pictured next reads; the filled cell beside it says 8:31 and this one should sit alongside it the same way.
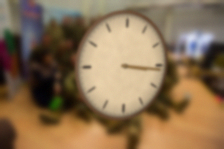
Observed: 3:16
